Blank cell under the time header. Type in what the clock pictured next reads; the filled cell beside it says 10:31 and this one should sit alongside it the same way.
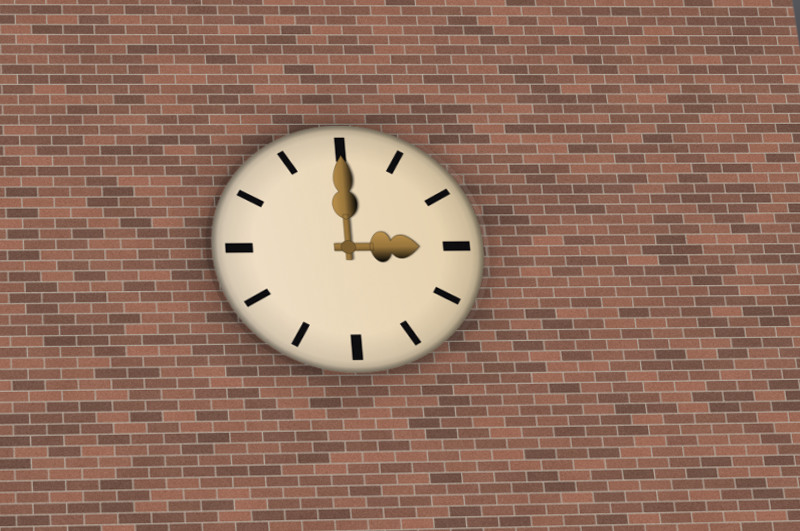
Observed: 3:00
